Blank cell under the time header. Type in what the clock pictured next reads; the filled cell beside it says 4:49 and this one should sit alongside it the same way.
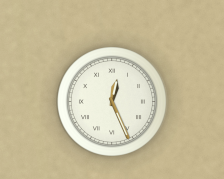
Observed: 12:26
